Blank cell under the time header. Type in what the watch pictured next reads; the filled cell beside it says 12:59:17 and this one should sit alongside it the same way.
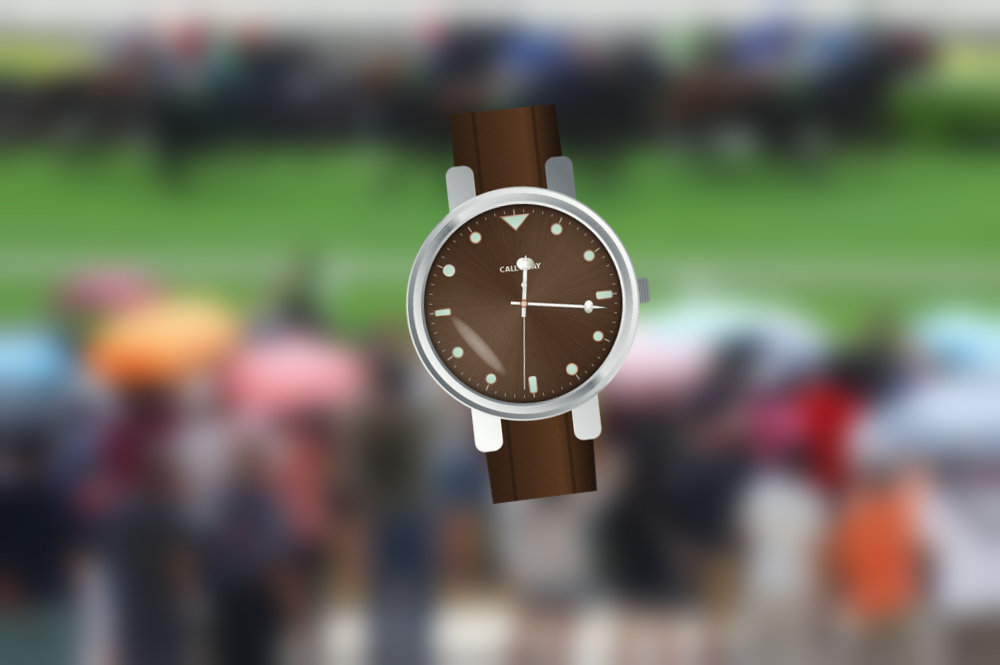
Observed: 12:16:31
